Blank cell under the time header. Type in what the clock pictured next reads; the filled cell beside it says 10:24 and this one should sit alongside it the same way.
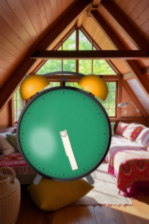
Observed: 5:27
